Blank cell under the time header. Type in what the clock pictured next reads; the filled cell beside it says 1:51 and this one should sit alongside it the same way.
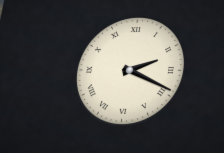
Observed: 2:19
